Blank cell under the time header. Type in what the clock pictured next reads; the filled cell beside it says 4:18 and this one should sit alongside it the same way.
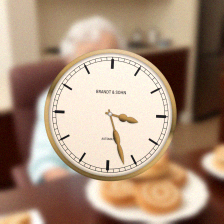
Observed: 3:27
